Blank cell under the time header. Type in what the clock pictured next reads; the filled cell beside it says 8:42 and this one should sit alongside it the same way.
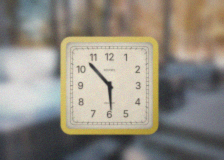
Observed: 5:53
